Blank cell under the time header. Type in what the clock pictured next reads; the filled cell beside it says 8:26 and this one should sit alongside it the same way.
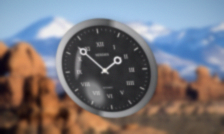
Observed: 1:53
